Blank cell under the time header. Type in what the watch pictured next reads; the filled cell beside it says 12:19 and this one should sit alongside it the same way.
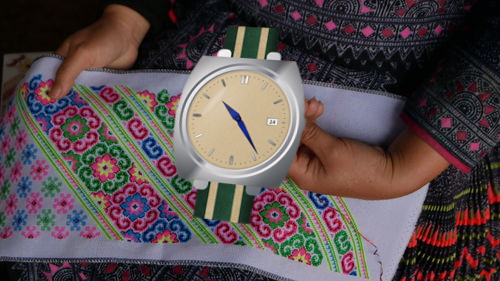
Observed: 10:24
